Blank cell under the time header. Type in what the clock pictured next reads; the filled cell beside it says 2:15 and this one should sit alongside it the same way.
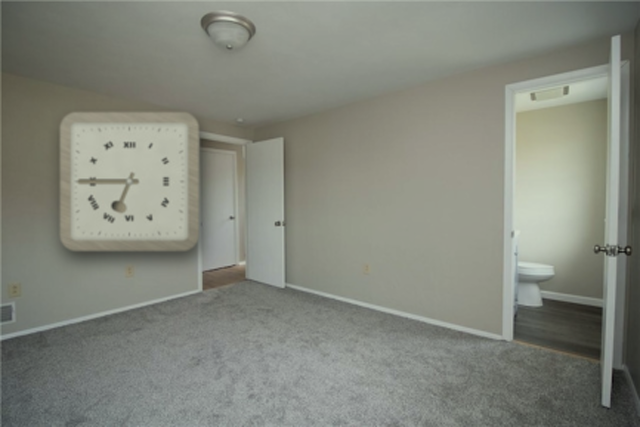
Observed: 6:45
